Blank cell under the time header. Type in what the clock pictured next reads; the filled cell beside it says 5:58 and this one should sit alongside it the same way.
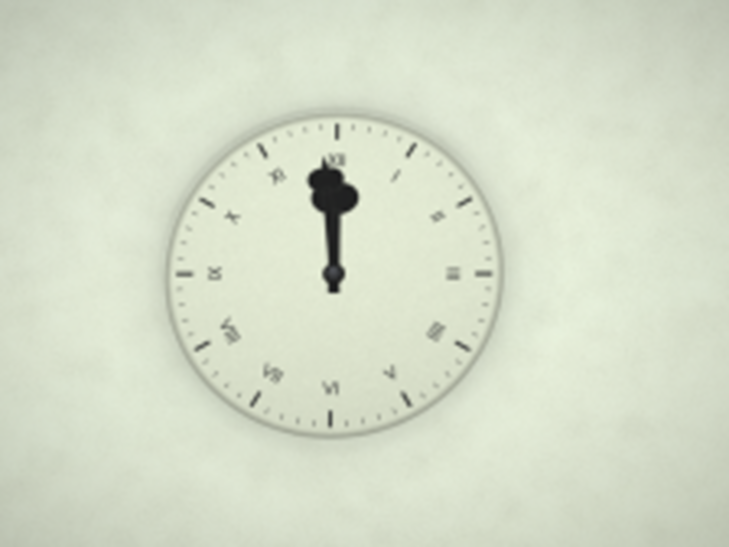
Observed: 11:59
